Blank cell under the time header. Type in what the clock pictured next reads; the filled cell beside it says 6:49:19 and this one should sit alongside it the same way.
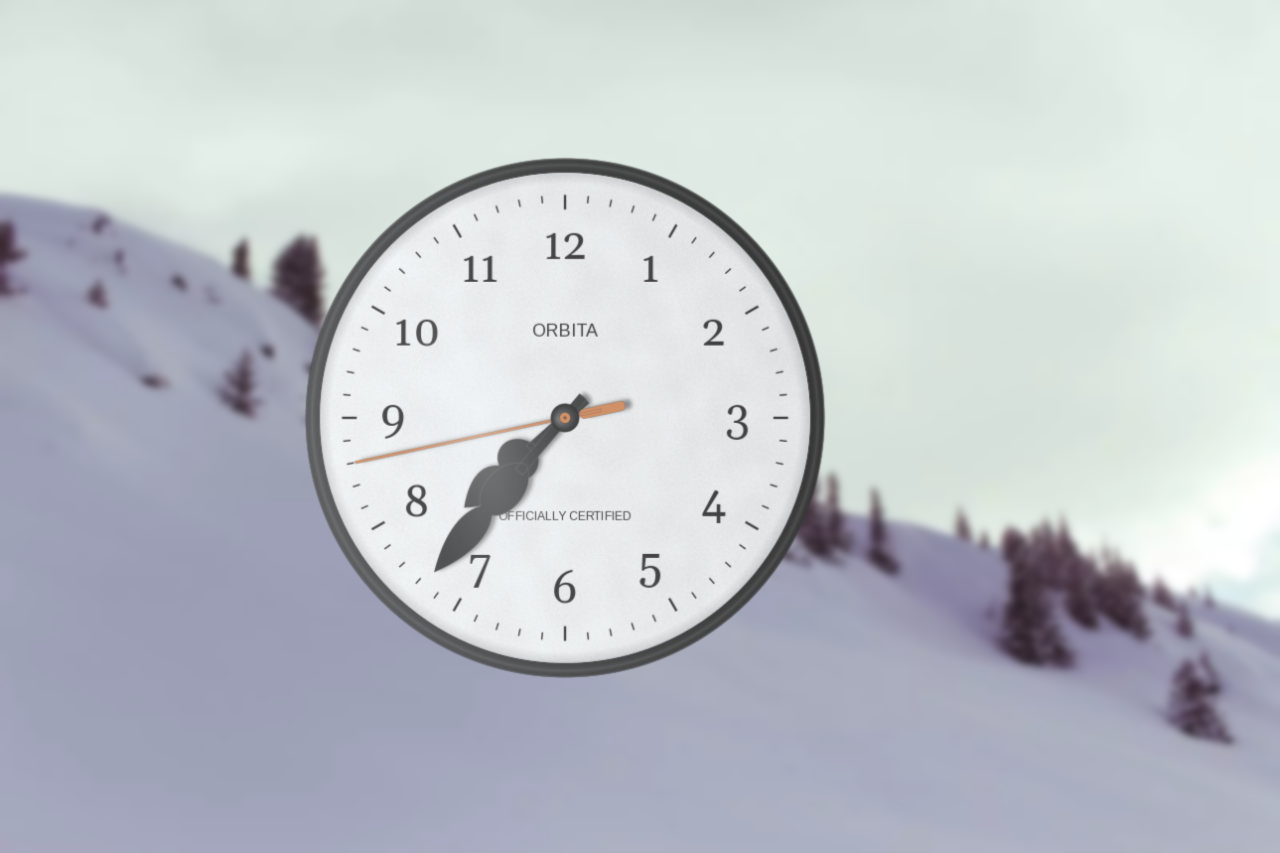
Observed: 7:36:43
